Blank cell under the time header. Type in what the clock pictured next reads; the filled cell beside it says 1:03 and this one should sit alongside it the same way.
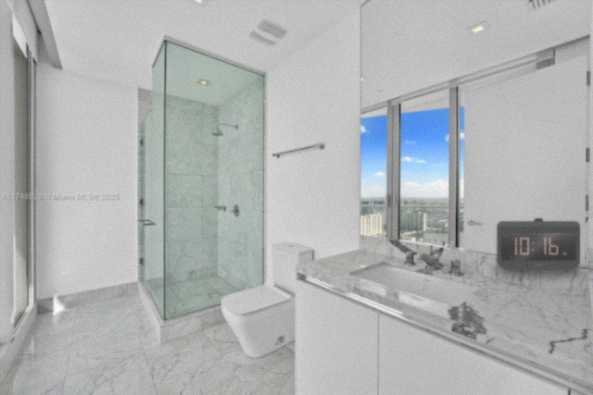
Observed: 10:16
